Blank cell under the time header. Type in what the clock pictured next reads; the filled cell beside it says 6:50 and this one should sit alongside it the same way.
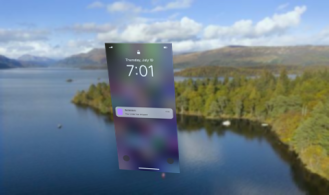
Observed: 7:01
